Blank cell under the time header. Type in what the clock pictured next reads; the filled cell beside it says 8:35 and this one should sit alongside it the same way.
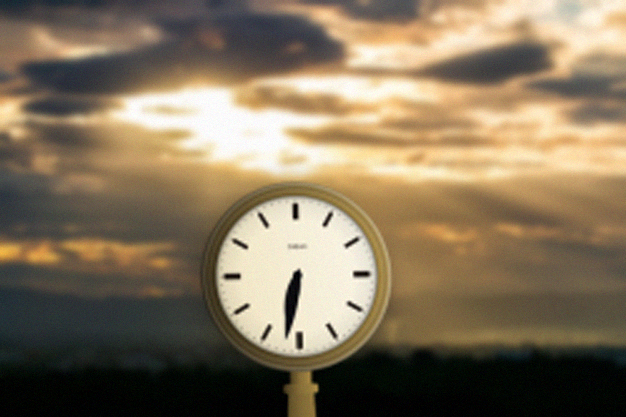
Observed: 6:32
